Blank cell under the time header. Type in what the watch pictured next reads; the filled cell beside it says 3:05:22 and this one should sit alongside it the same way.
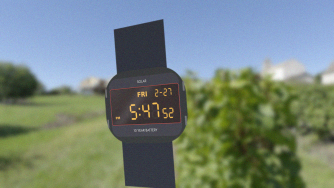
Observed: 5:47:52
